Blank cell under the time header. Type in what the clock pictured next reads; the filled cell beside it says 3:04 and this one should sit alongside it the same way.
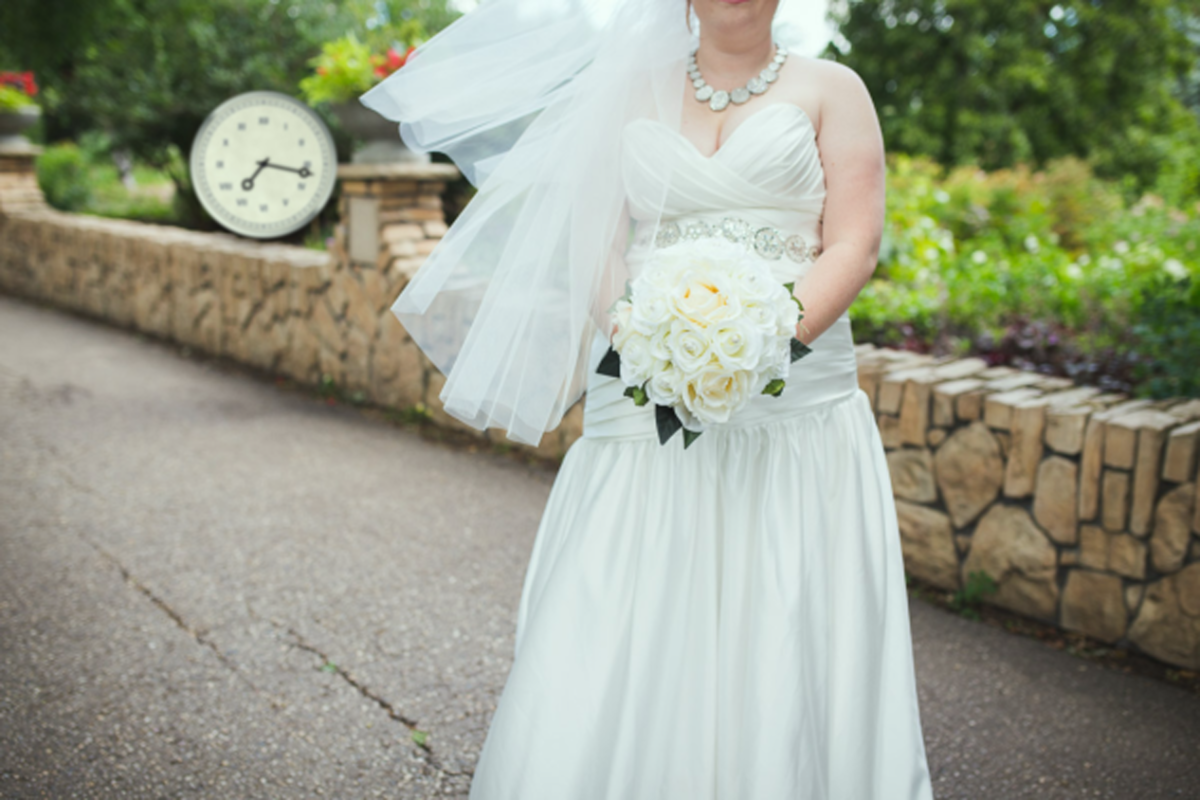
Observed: 7:17
